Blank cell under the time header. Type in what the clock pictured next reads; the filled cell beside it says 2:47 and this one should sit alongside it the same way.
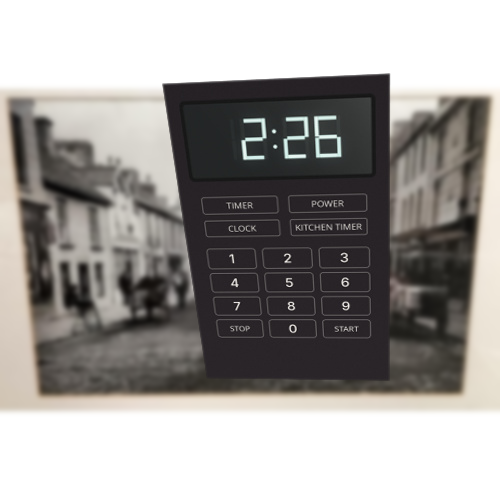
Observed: 2:26
